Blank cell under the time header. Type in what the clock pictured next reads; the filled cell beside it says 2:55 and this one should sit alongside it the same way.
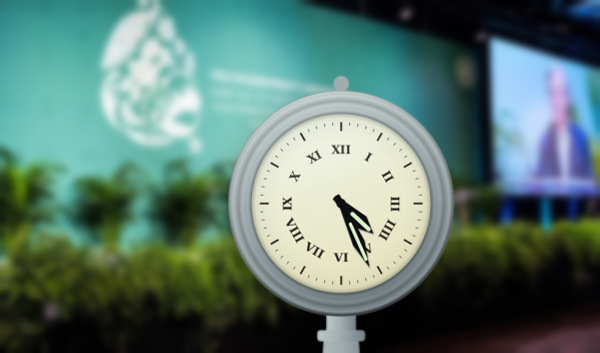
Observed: 4:26
